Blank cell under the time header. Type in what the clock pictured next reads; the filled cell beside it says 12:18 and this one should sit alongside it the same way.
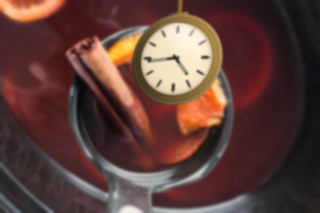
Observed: 4:44
